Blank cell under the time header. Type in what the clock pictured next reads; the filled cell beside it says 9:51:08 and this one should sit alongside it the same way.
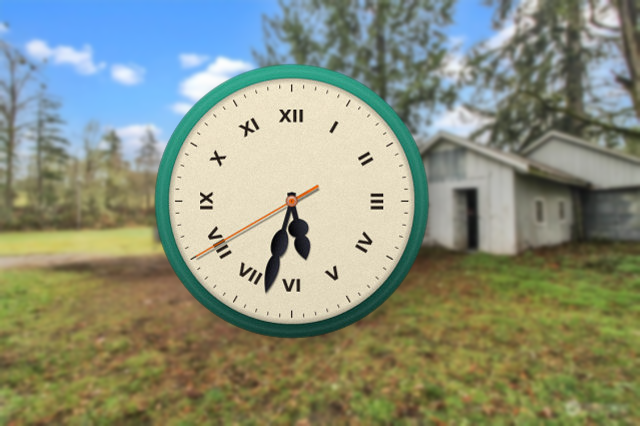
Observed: 5:32:40
